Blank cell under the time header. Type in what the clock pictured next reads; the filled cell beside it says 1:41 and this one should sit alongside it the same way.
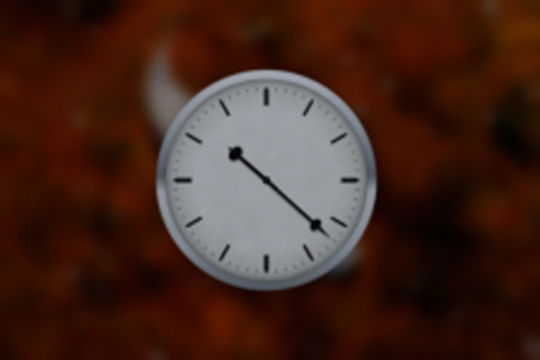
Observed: 10:22
